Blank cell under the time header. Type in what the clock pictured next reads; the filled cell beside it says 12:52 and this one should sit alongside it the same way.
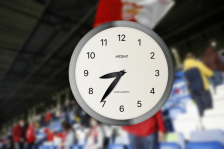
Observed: 8:36
